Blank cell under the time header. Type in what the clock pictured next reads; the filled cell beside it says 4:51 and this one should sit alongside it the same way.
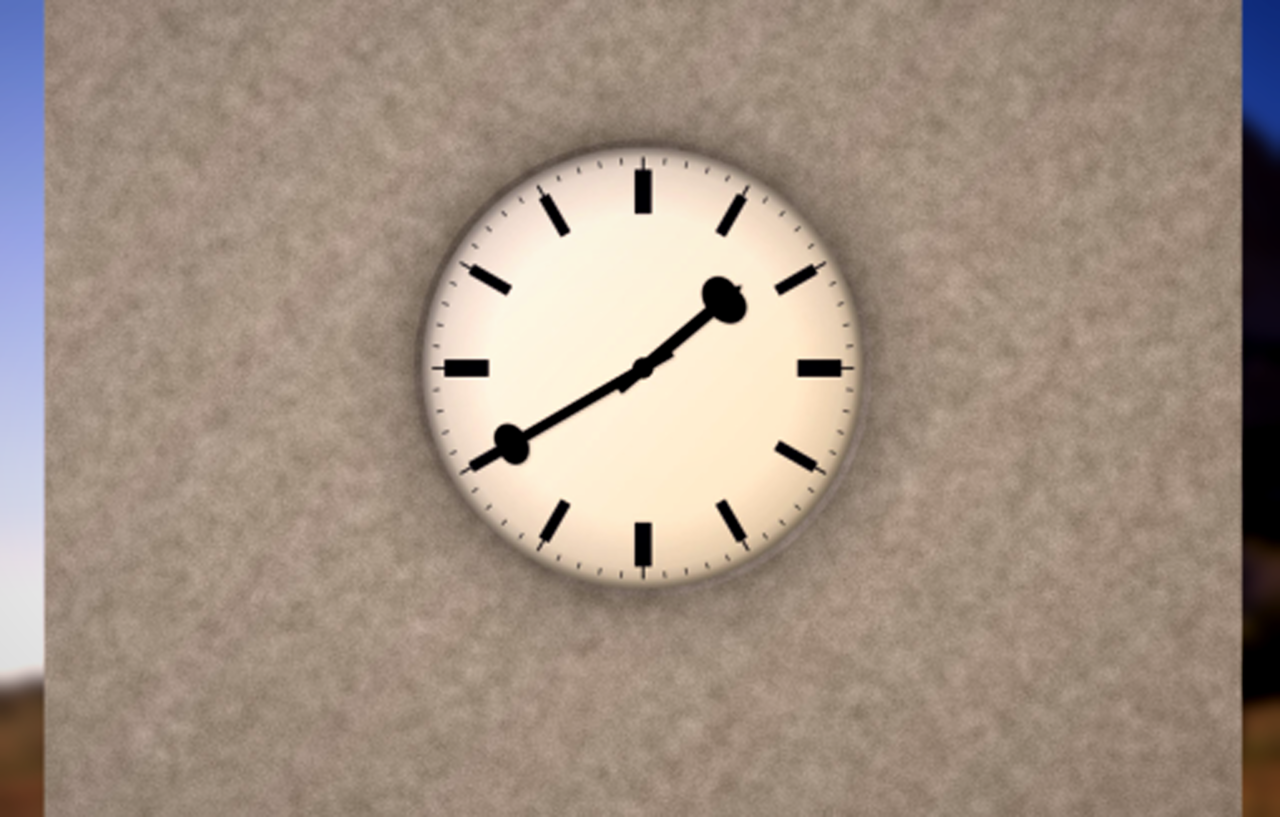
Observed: 1:40
